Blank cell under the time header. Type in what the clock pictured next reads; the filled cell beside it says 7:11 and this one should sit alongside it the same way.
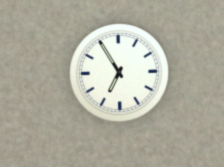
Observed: 6:55
